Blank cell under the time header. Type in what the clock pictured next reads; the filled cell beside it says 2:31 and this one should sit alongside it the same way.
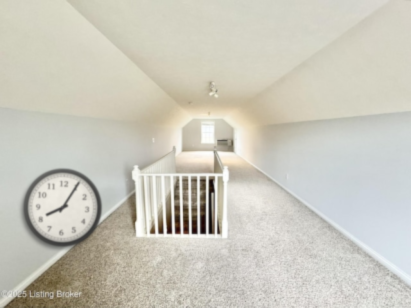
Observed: 8:05
